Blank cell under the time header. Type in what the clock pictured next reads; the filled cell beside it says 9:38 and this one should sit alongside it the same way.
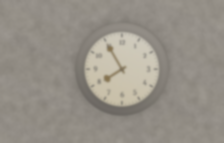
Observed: 7:55
